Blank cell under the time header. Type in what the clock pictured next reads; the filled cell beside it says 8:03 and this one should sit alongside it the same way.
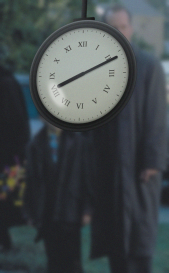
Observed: 8:11
